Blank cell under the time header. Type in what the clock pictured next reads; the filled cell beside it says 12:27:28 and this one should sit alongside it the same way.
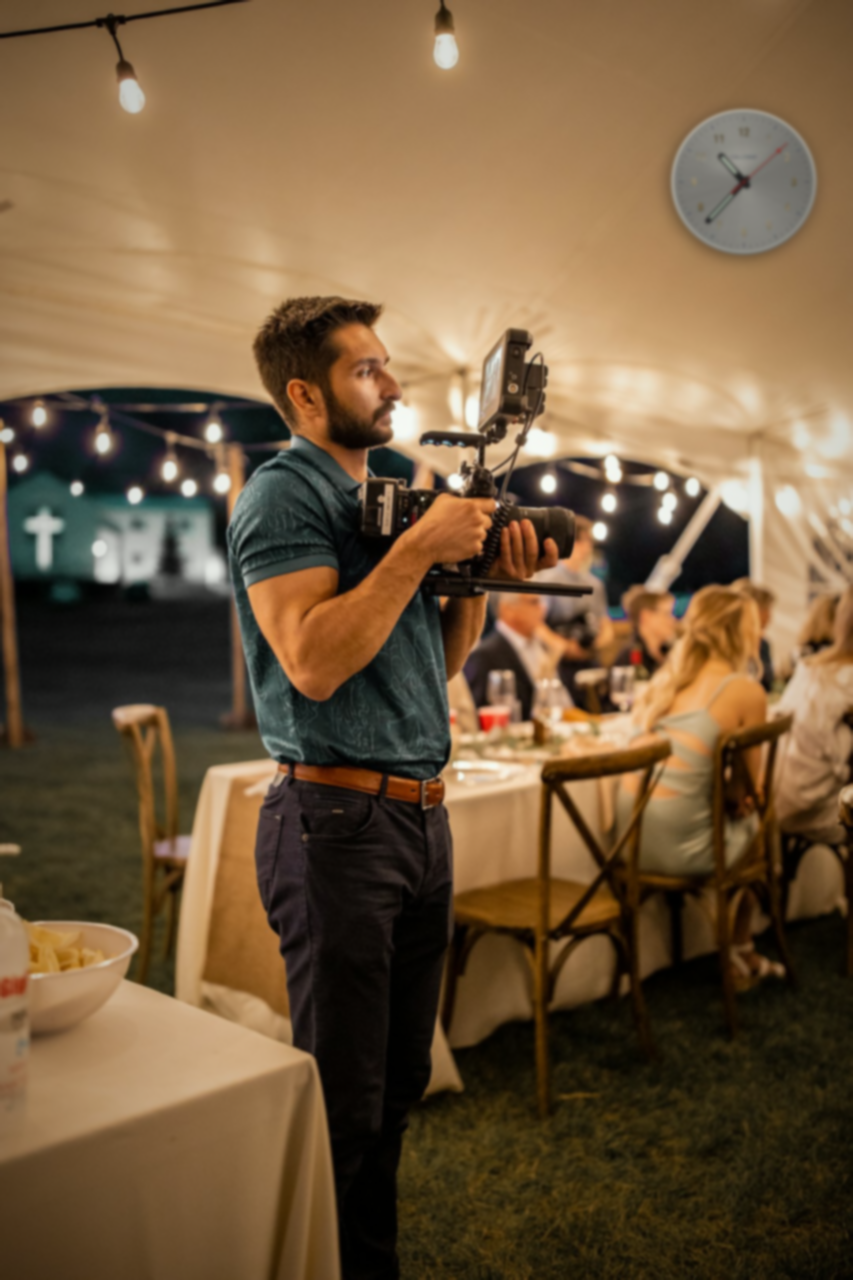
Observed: 10:37:08
